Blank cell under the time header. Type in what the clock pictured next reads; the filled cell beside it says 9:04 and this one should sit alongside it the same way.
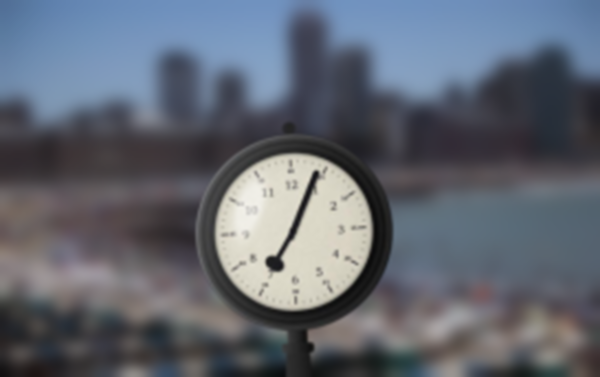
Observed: 7:04
